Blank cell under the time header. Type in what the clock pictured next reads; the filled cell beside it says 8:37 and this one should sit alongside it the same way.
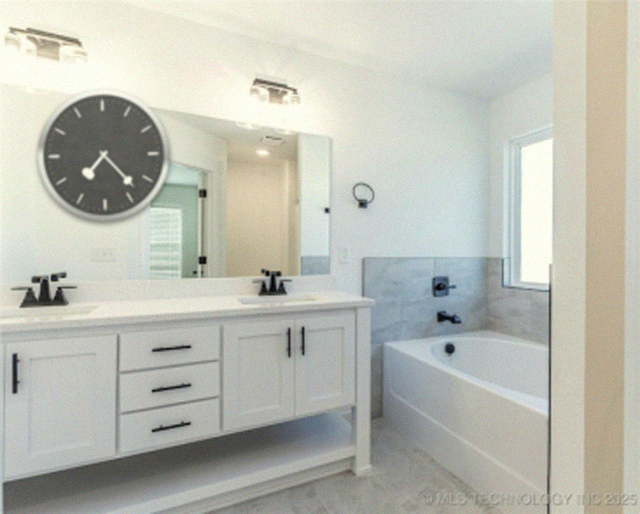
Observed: 7:23
